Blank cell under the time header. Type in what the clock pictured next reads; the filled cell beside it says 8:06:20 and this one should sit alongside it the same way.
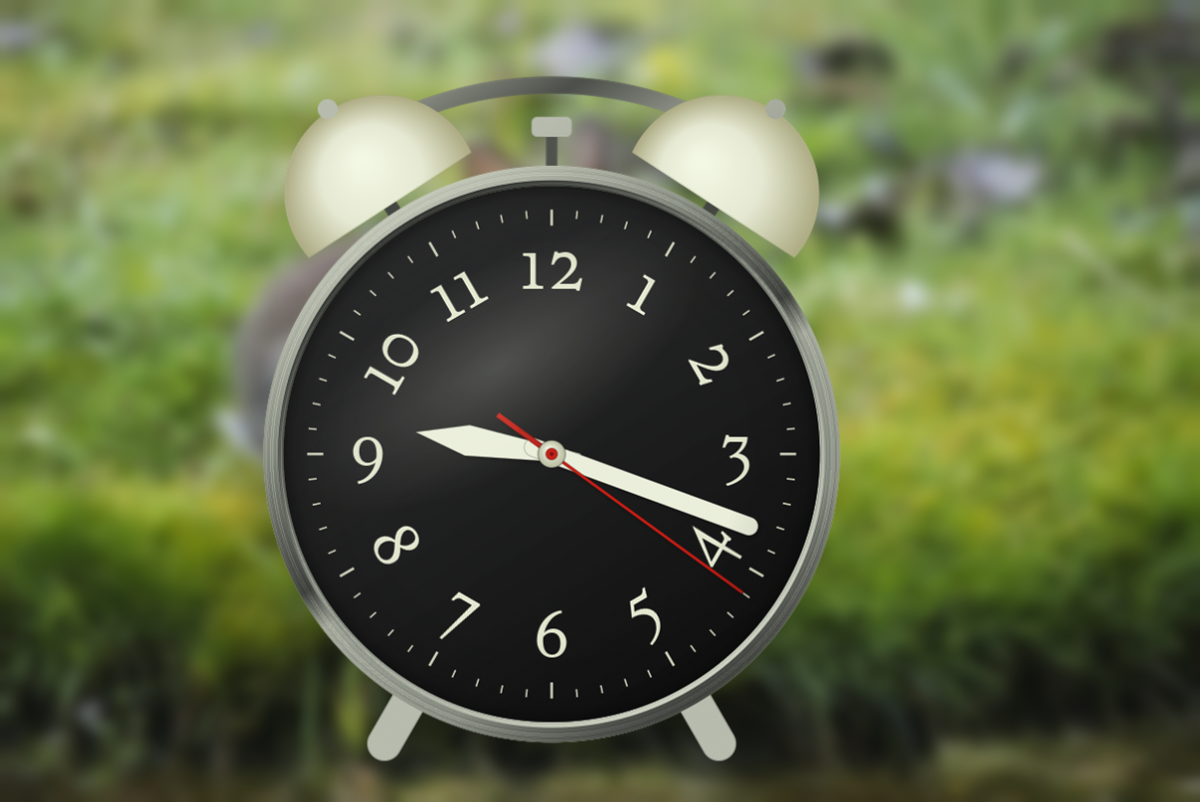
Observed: 9:18:21
